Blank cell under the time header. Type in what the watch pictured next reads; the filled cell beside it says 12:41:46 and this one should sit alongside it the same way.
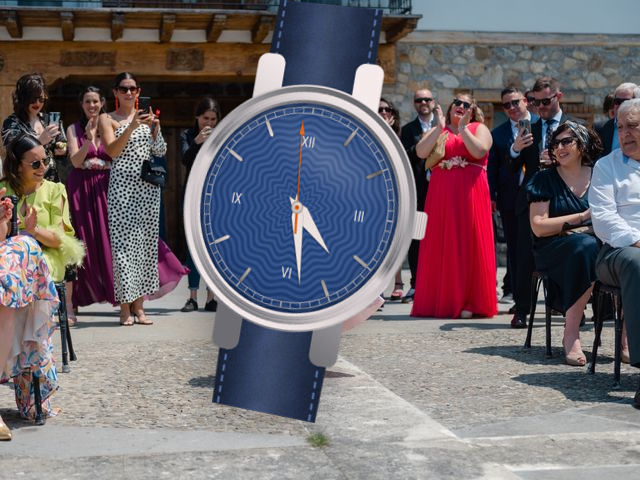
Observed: 4:27:59
